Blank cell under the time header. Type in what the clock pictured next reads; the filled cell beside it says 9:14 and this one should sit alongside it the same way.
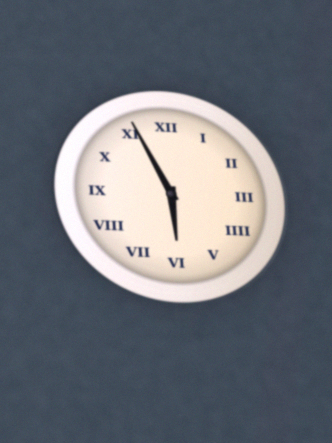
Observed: 5:56
